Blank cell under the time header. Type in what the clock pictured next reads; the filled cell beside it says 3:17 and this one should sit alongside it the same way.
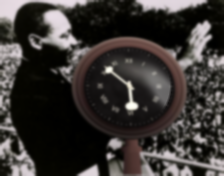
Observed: 5:52
